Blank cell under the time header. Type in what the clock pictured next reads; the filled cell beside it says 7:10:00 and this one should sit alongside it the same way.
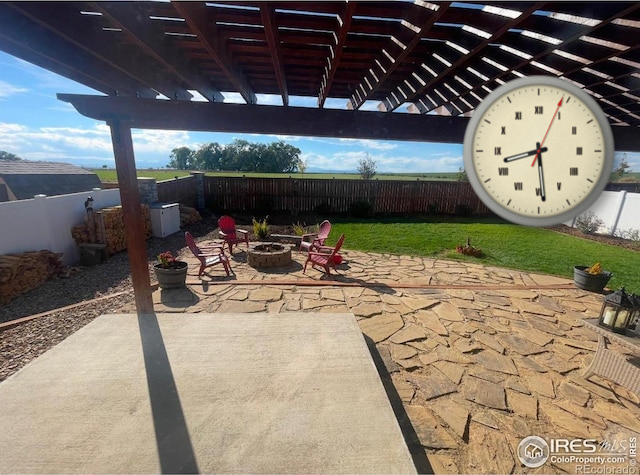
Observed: 8:29:04
